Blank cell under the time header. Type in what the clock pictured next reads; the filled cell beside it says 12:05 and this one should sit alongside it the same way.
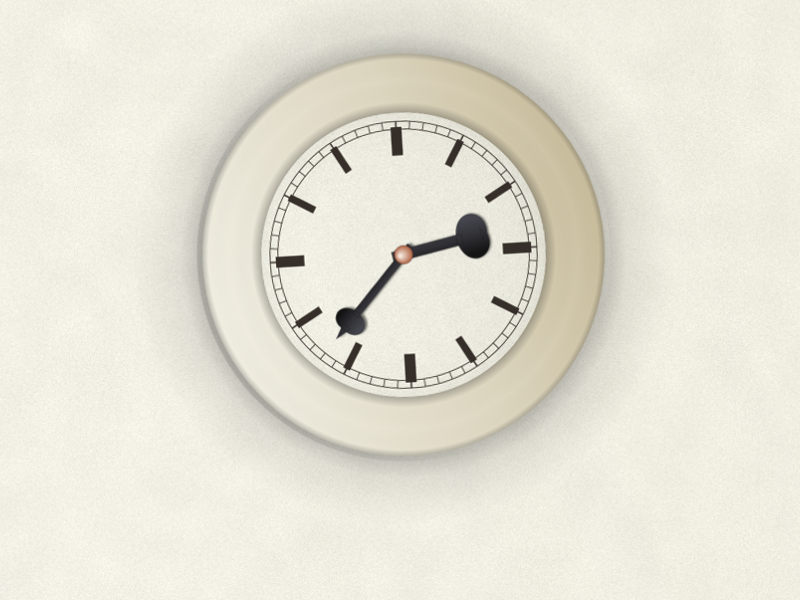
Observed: 2:37
